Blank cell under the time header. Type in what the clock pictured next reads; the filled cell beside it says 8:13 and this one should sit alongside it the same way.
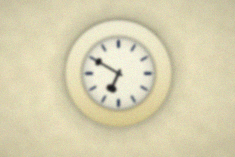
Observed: 6:50
